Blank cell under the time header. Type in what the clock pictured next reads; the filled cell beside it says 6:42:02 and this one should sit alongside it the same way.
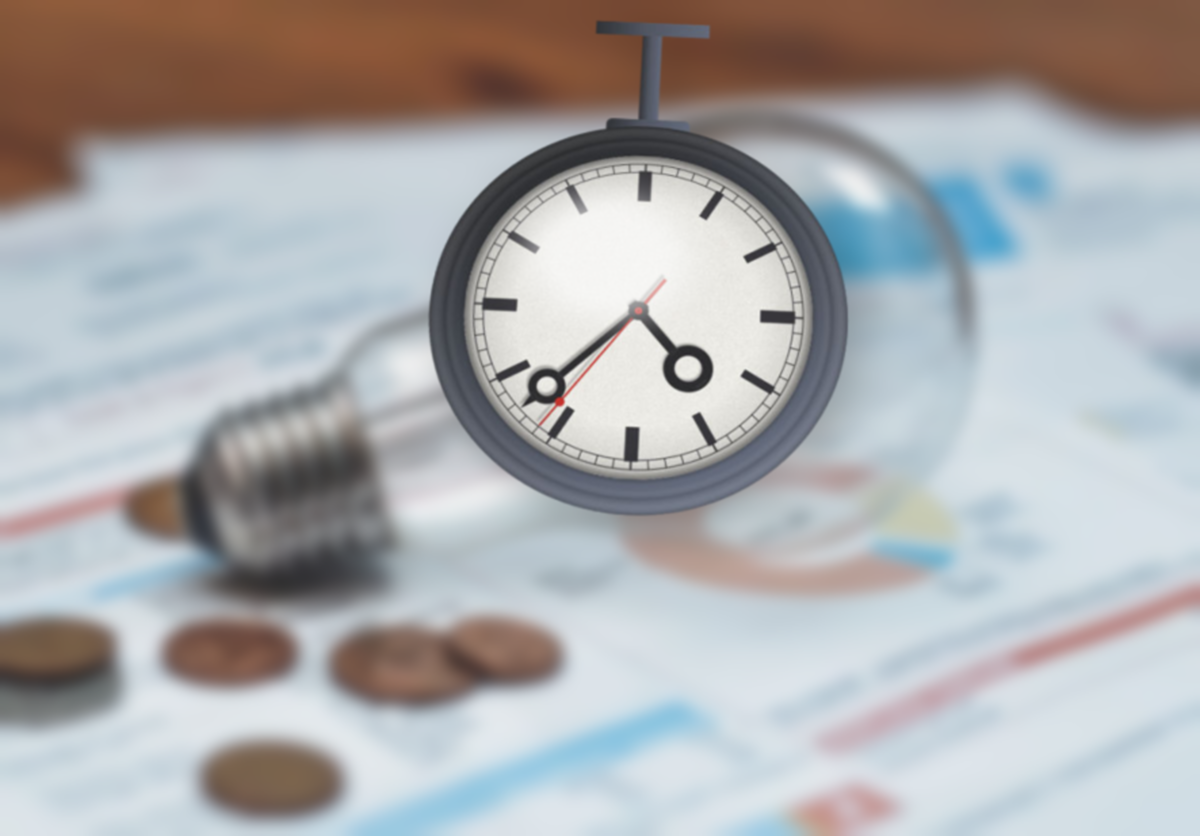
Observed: 4:37:36
